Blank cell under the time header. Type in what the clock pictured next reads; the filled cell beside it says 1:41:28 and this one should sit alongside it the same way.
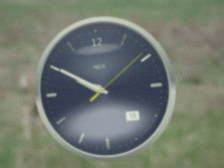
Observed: 9:50:09
